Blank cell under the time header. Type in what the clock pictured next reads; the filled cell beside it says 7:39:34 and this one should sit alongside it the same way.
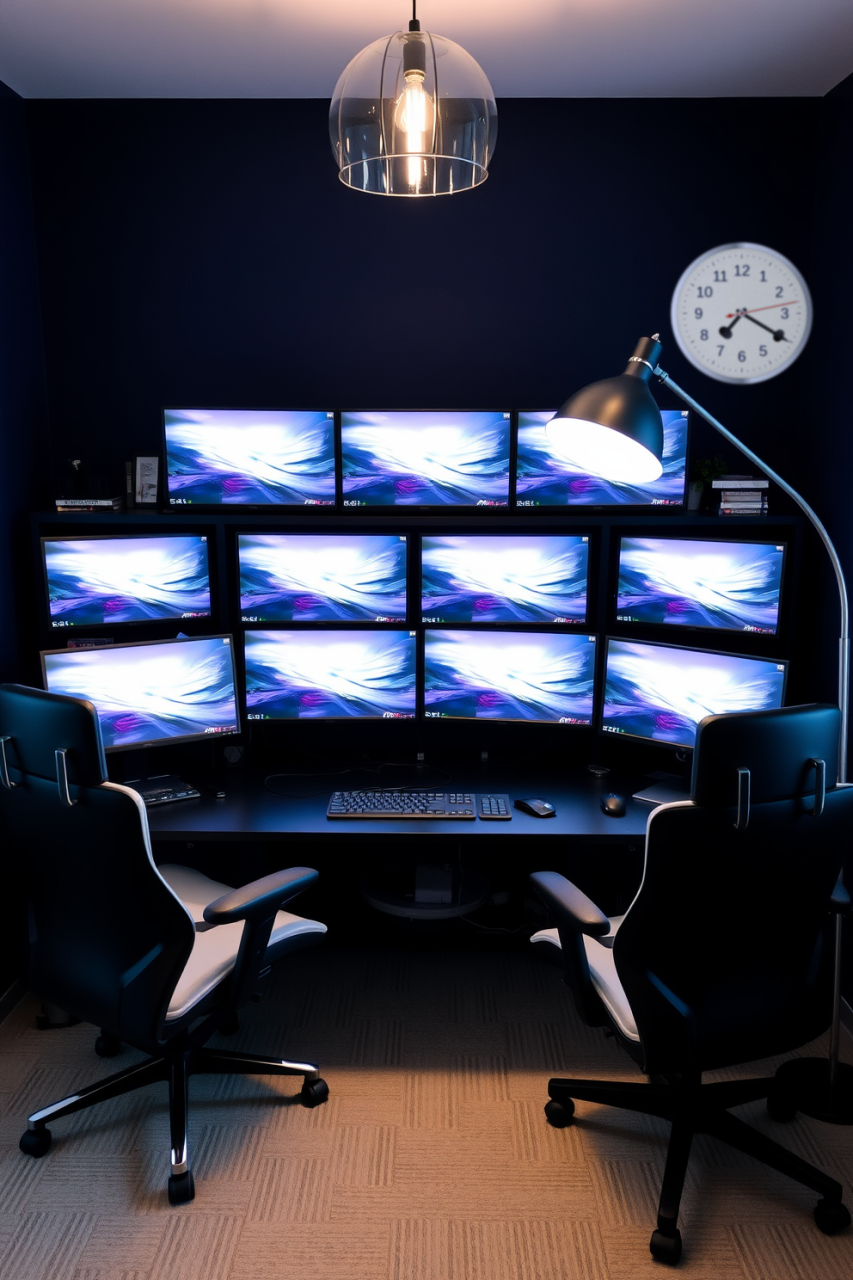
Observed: 7:20:13
